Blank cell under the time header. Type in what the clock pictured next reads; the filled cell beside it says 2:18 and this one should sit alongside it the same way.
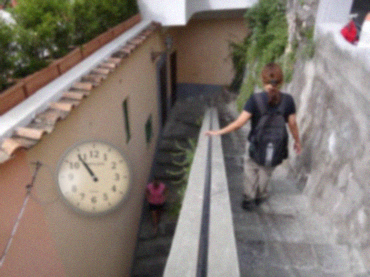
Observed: 10:54
